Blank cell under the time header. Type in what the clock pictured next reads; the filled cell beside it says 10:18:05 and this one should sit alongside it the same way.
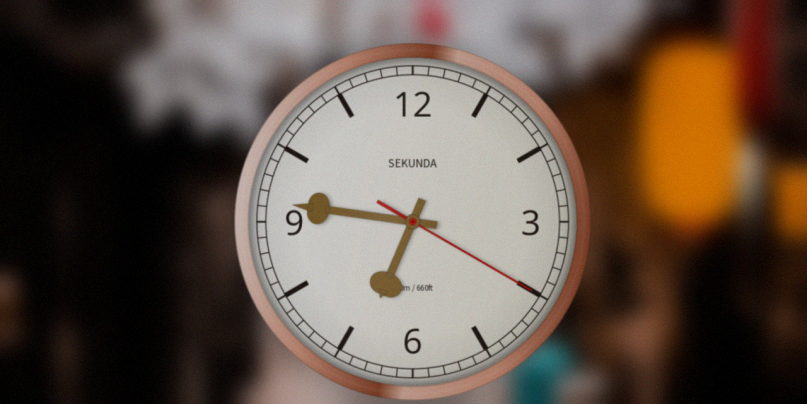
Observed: 6:46:20
